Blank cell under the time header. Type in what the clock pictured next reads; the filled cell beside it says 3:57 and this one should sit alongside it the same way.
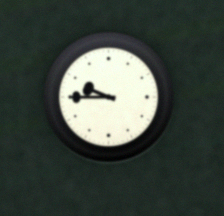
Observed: 9:45
